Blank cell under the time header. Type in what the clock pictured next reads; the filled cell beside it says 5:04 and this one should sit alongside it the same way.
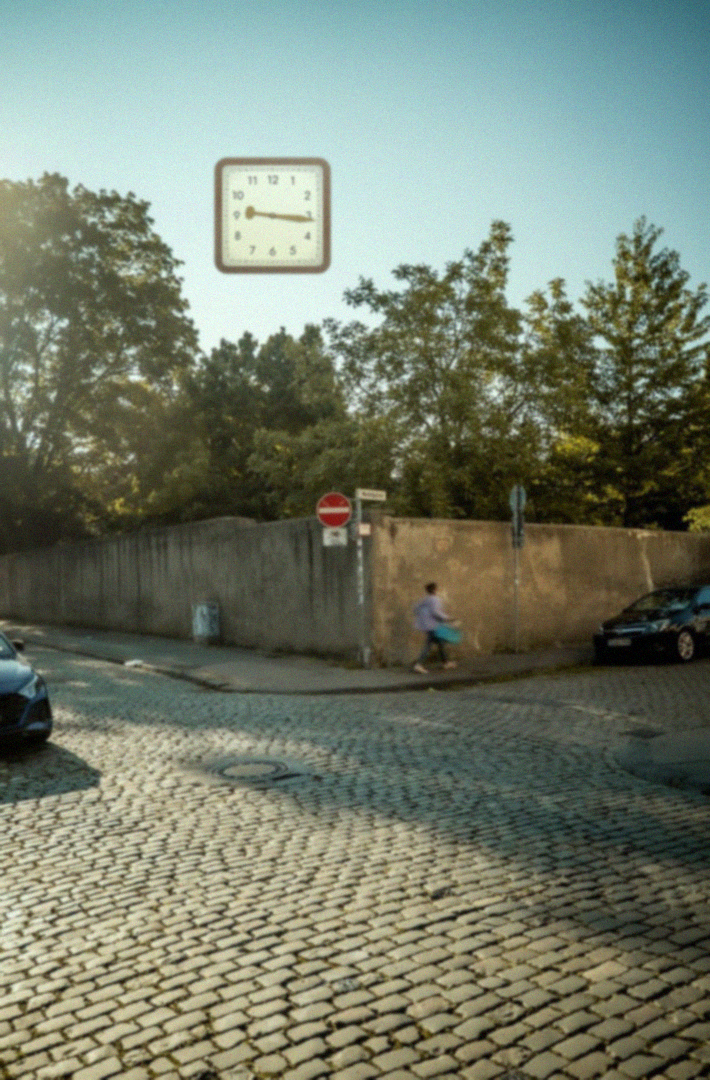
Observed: 9:16
